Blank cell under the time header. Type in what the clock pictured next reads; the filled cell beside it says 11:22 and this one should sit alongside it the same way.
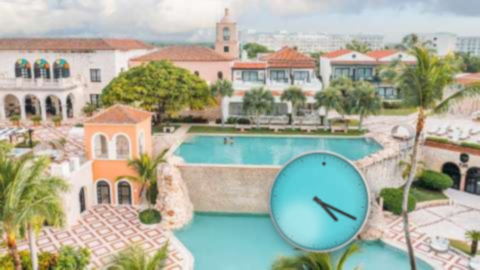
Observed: 4:18
